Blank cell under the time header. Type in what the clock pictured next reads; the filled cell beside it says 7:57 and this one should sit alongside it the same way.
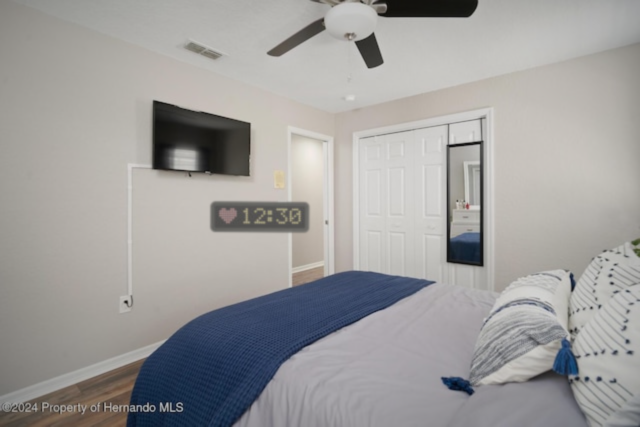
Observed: 12:30
